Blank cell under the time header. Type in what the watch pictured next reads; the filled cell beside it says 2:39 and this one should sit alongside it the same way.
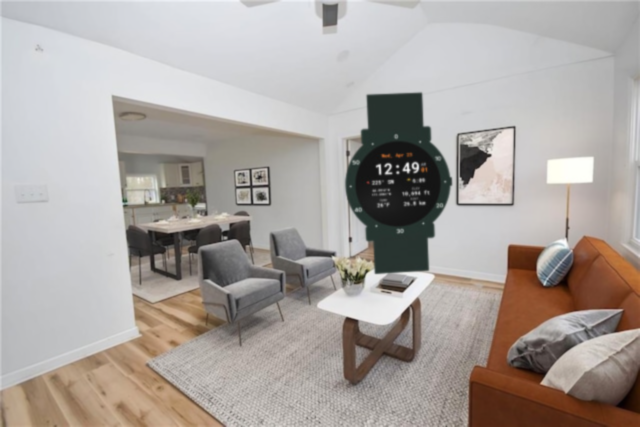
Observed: 12:49
